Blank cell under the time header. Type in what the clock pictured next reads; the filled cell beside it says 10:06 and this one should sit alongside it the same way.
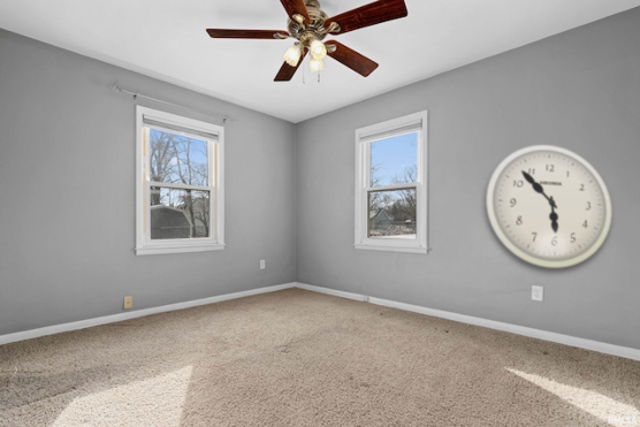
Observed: 5:53
